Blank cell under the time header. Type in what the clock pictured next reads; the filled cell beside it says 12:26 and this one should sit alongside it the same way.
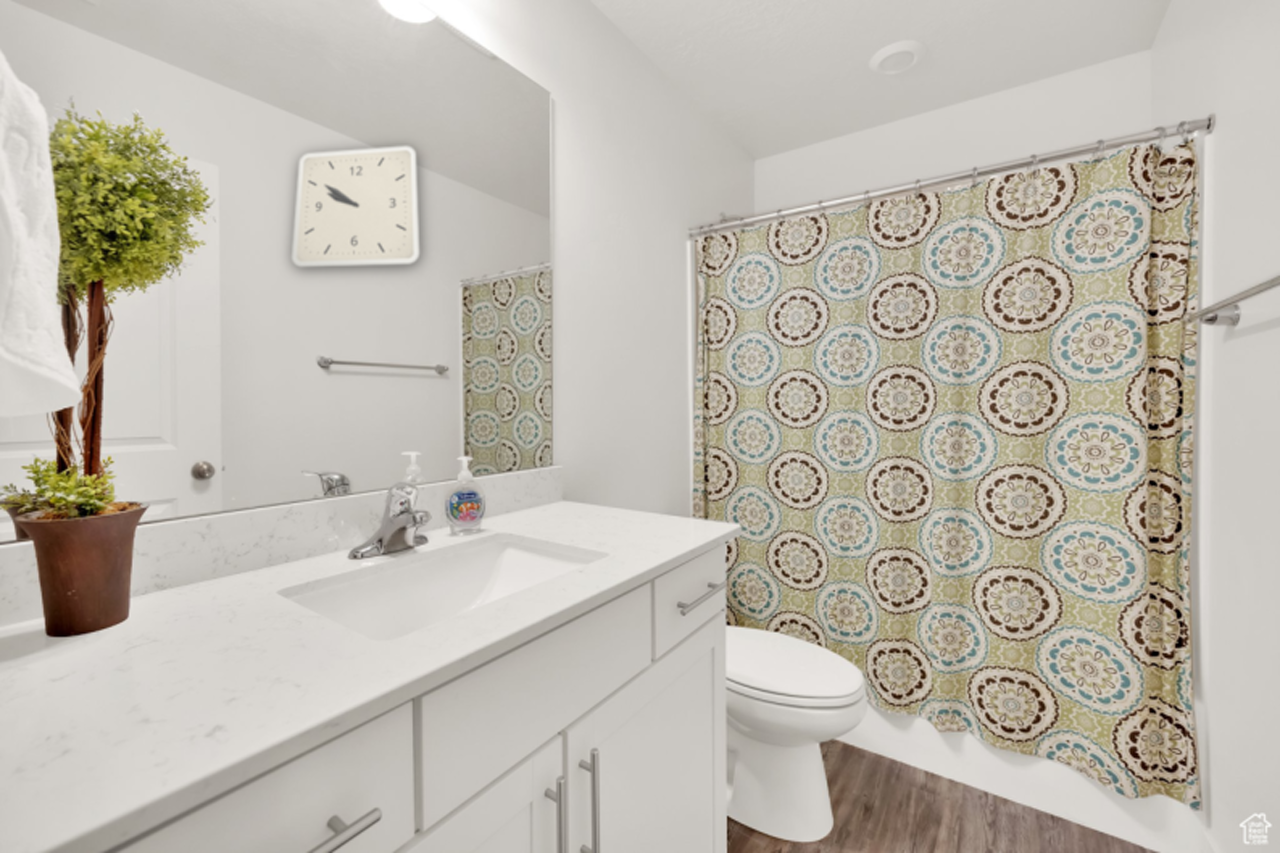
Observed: 9:51
